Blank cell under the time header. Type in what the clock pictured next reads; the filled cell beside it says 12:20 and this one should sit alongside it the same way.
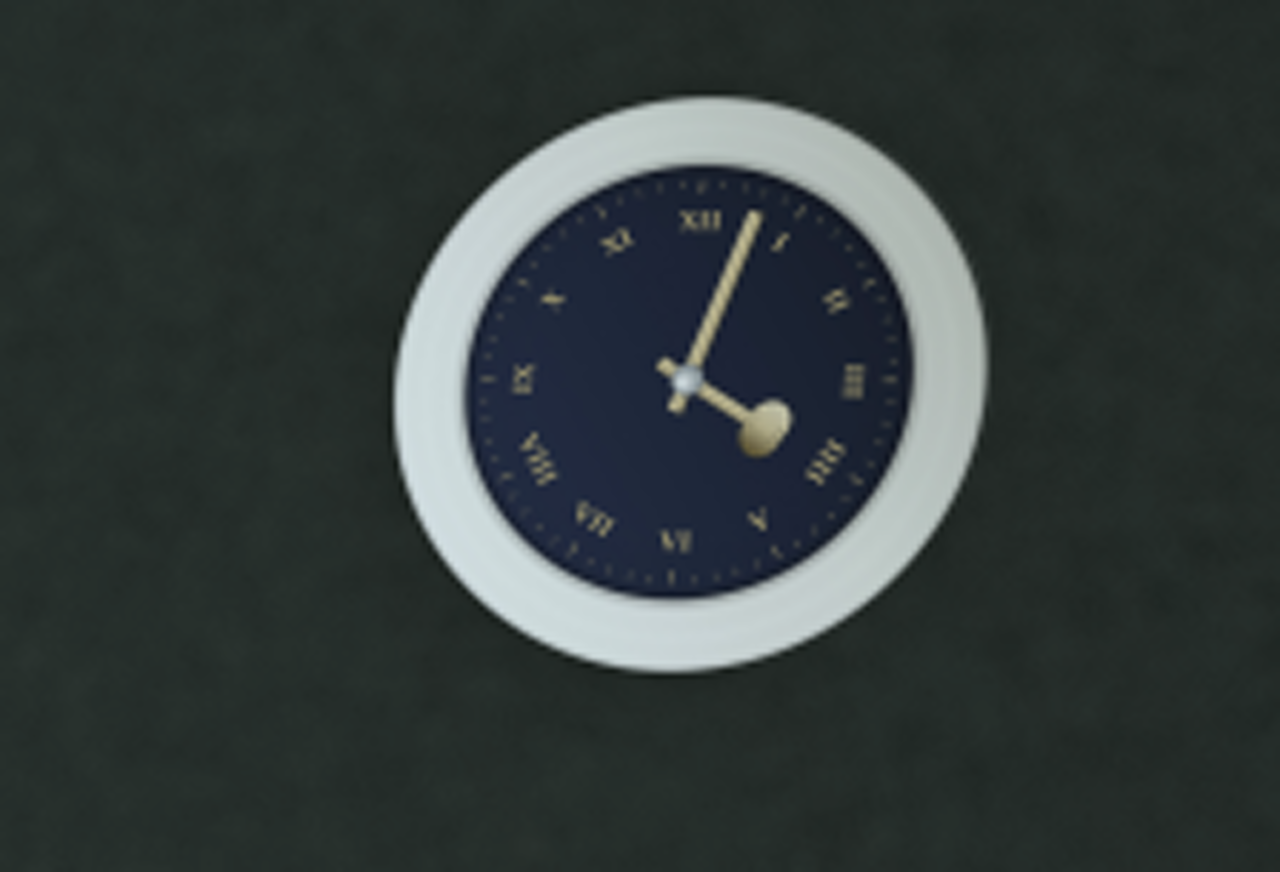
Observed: 4:03
